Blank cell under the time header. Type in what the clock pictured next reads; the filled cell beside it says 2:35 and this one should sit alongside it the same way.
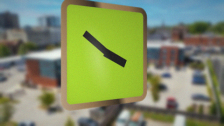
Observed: 3:51
